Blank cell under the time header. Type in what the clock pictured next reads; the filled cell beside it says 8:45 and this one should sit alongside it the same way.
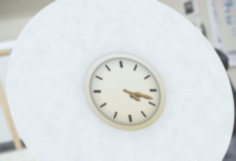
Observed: 4:18
